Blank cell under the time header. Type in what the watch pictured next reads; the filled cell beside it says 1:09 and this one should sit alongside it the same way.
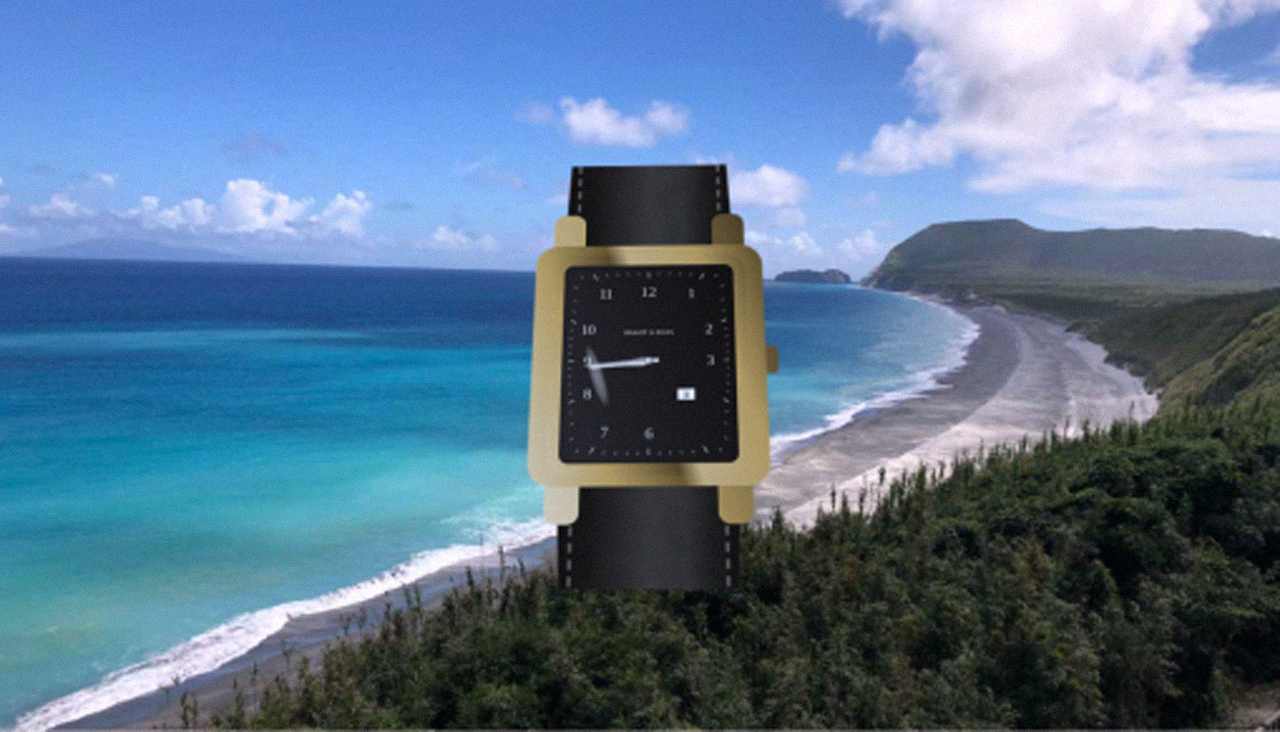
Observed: 8:44
